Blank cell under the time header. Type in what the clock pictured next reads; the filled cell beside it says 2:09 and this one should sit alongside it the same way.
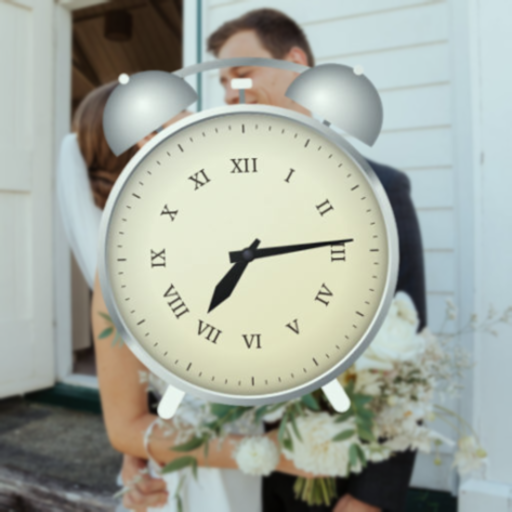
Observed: 7:14
